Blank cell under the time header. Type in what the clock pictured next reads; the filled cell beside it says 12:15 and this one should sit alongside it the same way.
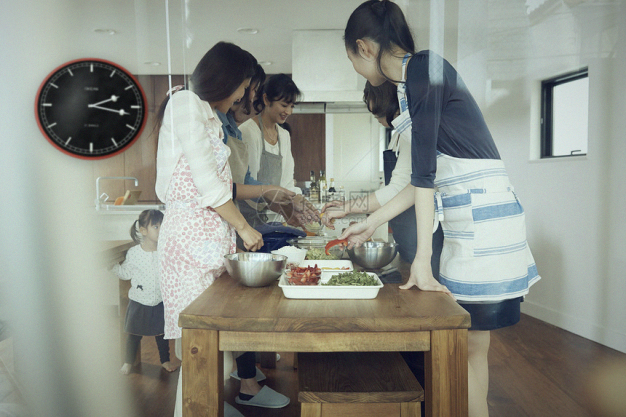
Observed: 2:17
